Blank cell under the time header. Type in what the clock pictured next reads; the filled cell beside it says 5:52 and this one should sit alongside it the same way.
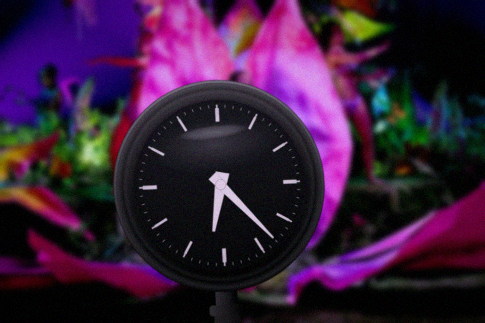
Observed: 6:23
